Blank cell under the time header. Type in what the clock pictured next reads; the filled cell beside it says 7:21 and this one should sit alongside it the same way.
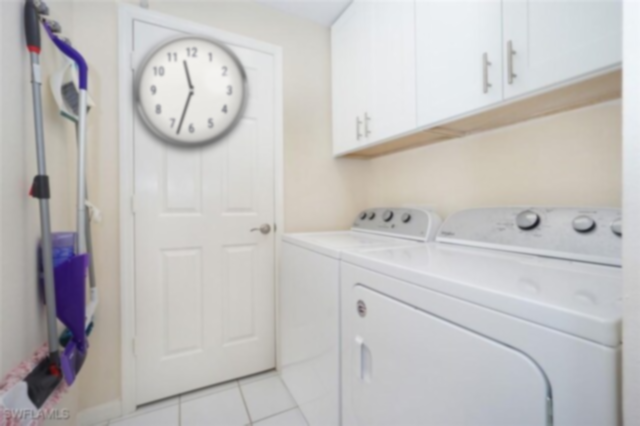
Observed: 11:33
